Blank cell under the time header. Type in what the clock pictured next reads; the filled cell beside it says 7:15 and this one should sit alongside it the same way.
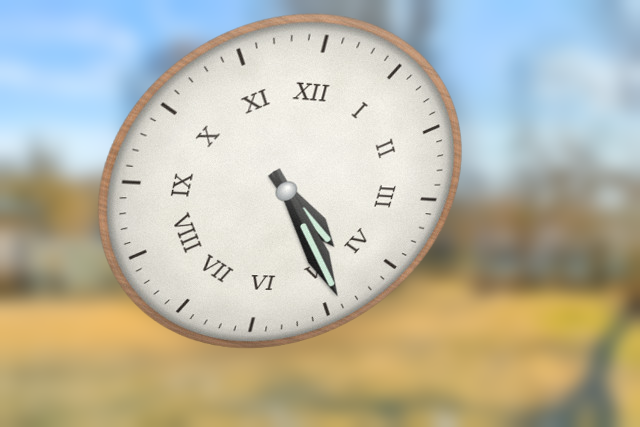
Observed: 4:24
